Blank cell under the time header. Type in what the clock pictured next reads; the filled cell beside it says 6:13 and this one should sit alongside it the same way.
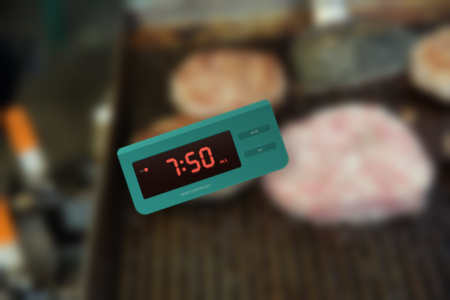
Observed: 7:50
